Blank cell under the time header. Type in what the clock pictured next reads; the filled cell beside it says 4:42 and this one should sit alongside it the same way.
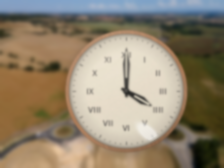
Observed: 4:00
